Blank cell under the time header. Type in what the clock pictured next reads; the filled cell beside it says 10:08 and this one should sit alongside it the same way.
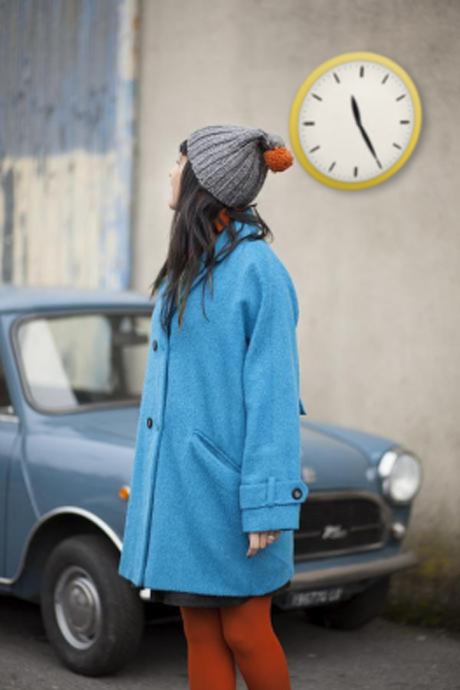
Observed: 11:25
